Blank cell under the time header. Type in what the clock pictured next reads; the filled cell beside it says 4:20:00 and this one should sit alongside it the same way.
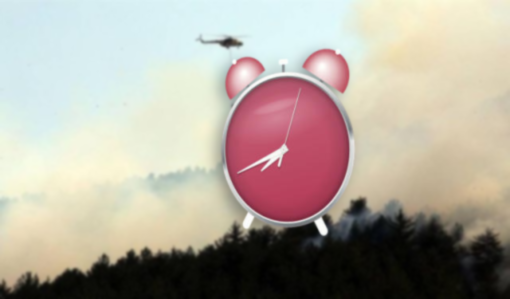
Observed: 7:41:03
